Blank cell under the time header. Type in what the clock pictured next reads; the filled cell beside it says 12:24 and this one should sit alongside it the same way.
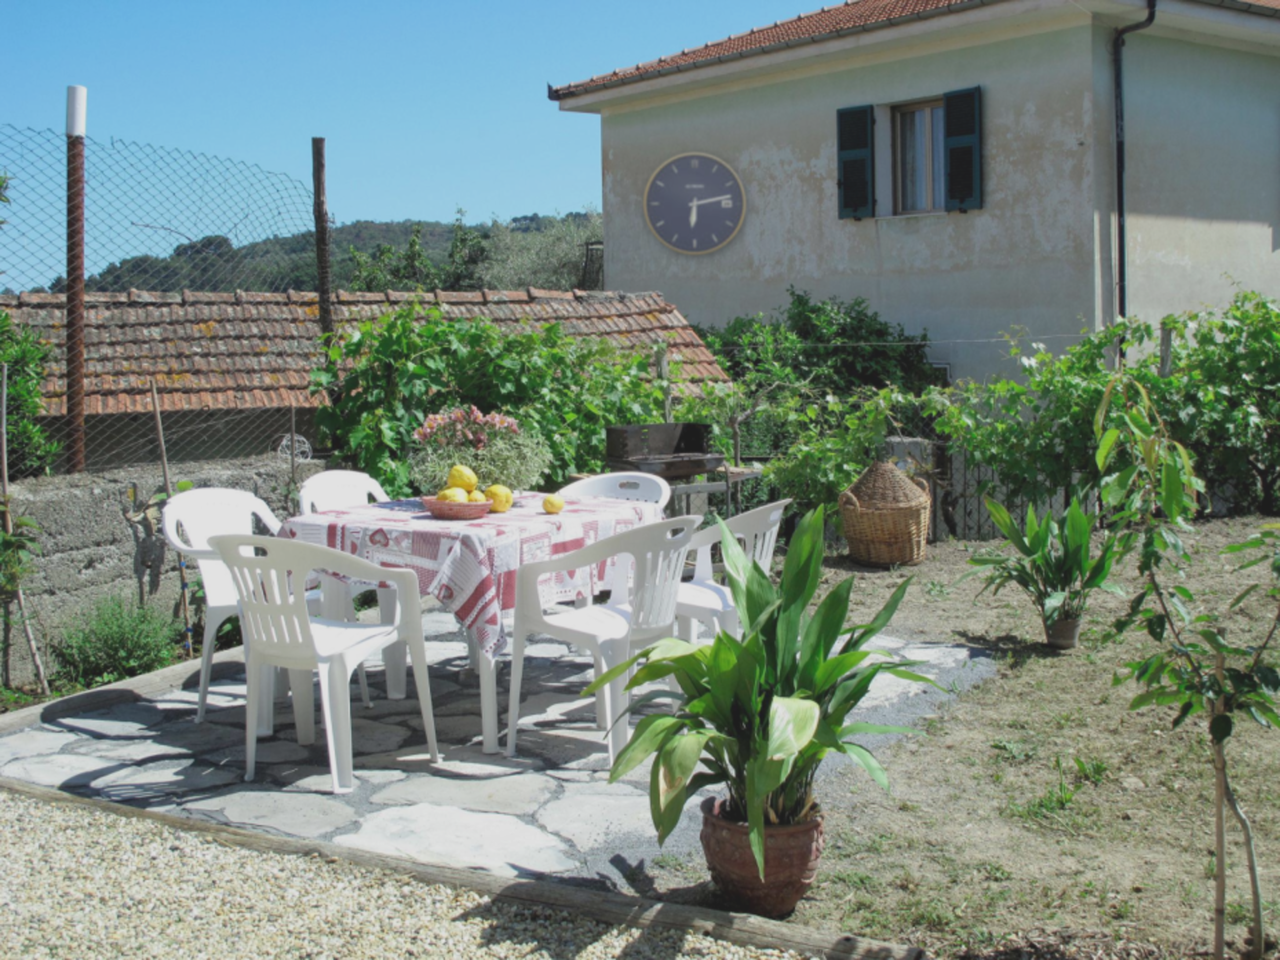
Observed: 6:13
